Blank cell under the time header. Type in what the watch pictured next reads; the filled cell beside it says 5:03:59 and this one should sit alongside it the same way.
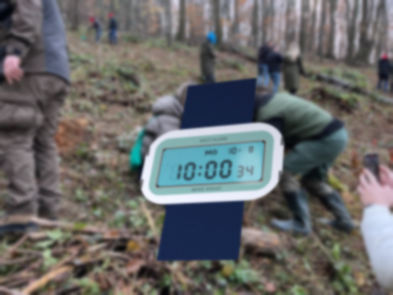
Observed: 10:00:34
